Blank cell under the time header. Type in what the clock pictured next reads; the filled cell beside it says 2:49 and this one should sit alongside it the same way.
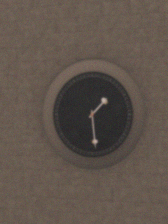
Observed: 1:29
